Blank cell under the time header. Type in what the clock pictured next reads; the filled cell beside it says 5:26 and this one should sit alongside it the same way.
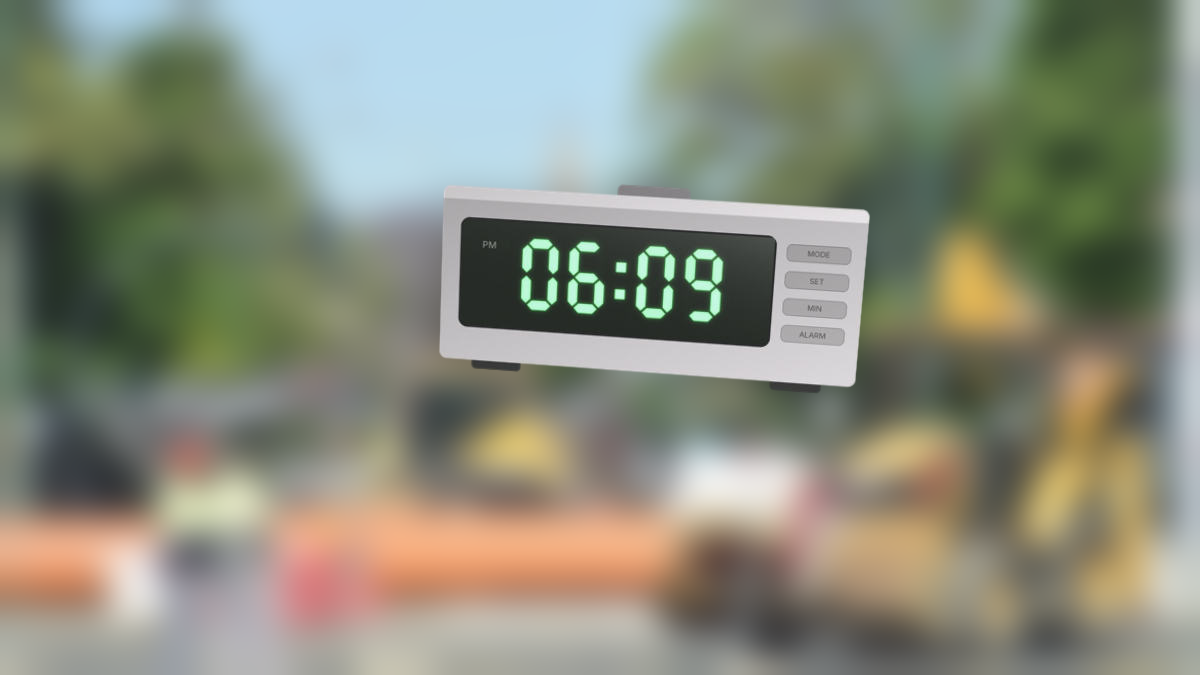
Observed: 6:09
